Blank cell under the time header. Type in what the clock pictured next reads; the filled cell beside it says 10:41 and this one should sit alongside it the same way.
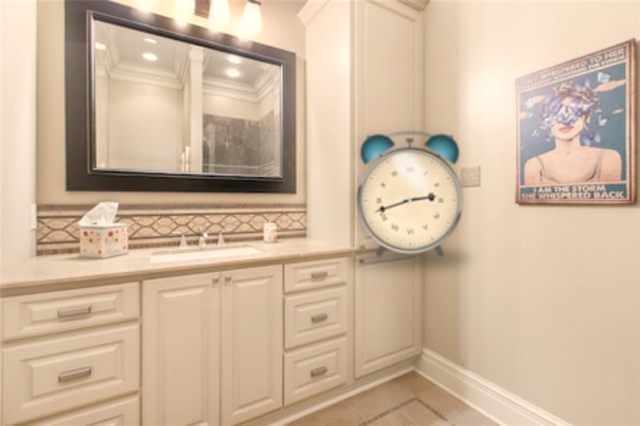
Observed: 2:42
